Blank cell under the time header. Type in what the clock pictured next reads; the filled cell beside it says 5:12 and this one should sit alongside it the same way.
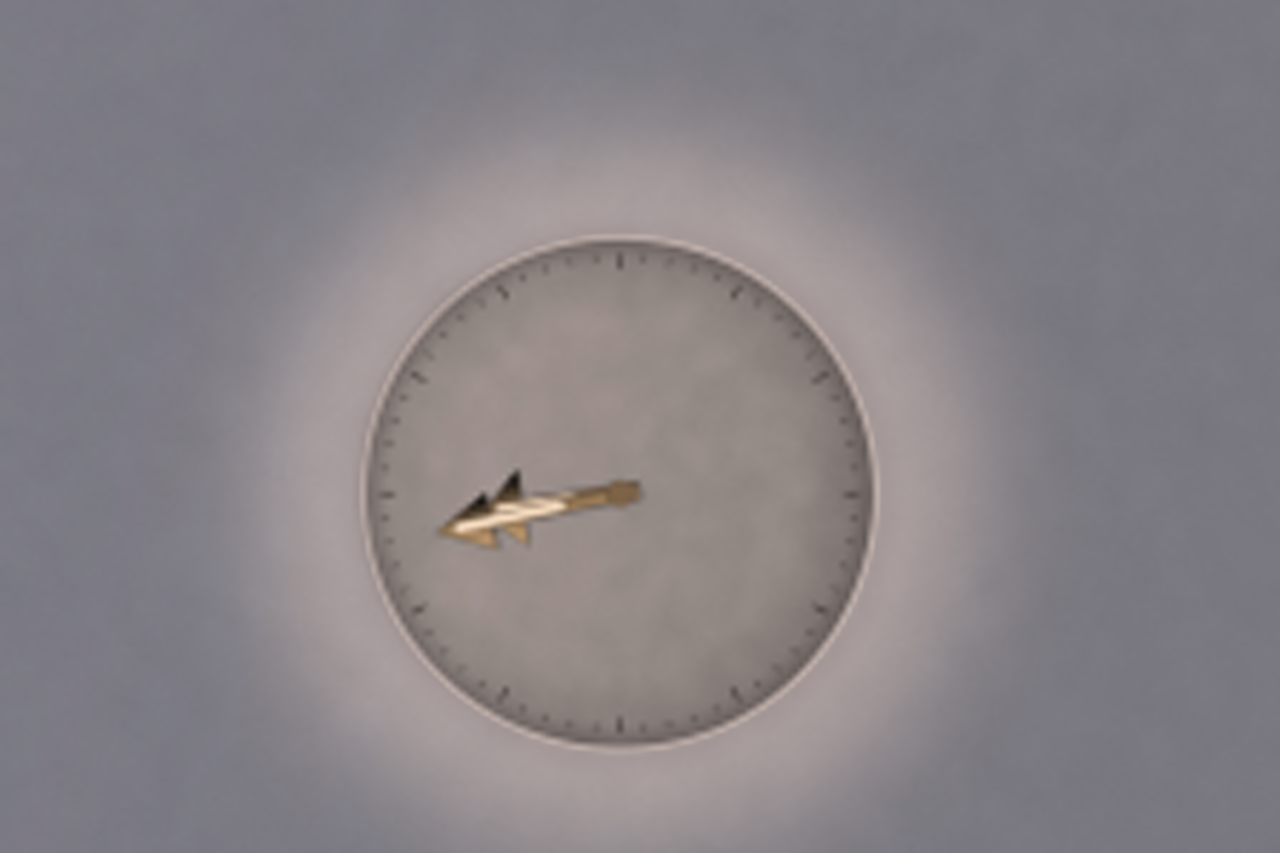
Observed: 8:43
